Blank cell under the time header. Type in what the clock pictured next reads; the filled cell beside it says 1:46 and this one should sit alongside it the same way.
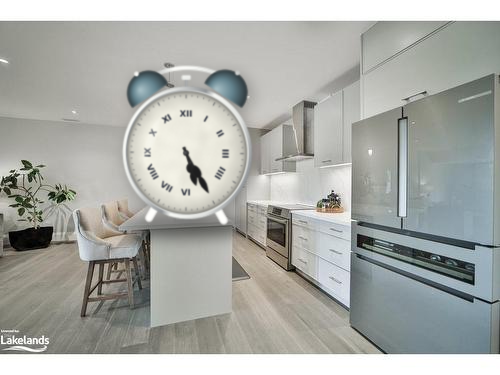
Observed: 5:25
